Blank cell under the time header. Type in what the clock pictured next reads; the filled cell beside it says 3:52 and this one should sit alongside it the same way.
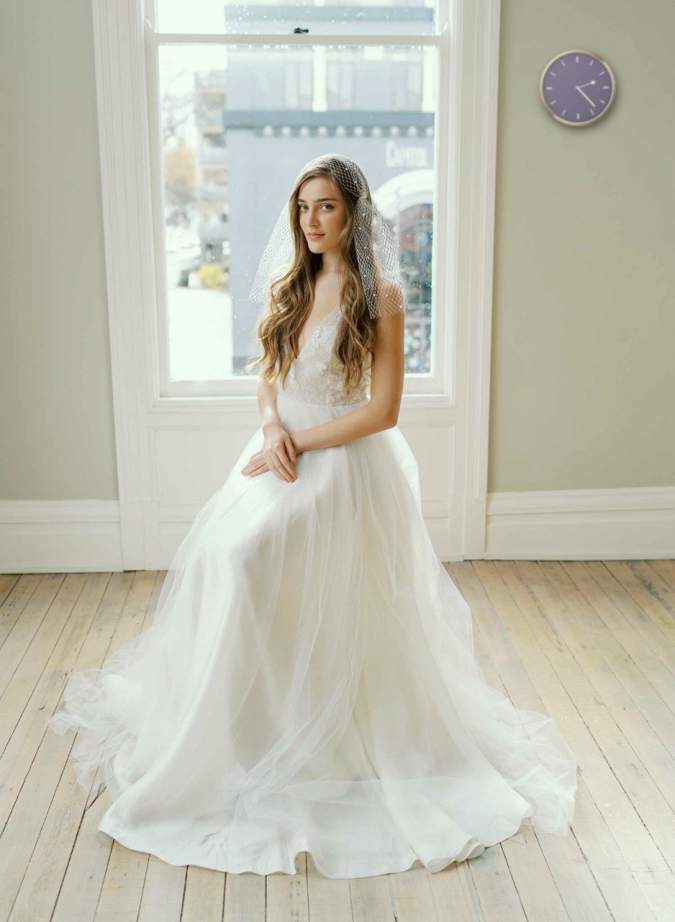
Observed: 2:23
